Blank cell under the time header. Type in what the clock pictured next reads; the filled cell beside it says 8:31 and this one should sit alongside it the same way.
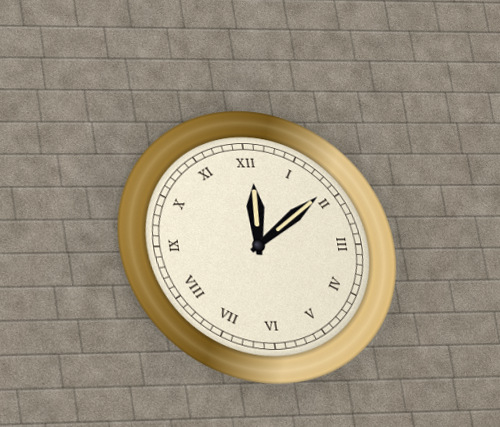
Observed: 12:09
